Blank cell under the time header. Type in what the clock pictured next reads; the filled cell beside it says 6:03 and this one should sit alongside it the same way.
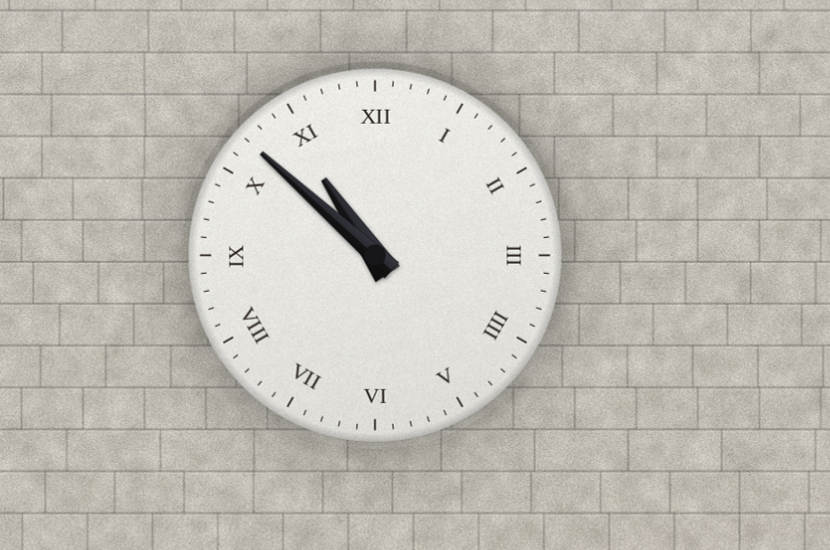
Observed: 10:52
